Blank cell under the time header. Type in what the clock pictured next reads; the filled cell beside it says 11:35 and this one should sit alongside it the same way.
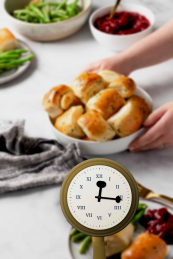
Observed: 12:16
